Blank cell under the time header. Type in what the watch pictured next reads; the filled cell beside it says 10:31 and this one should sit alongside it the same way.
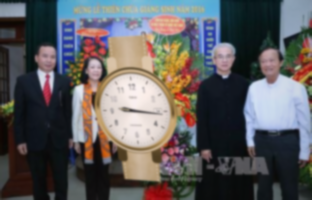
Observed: 9:16
